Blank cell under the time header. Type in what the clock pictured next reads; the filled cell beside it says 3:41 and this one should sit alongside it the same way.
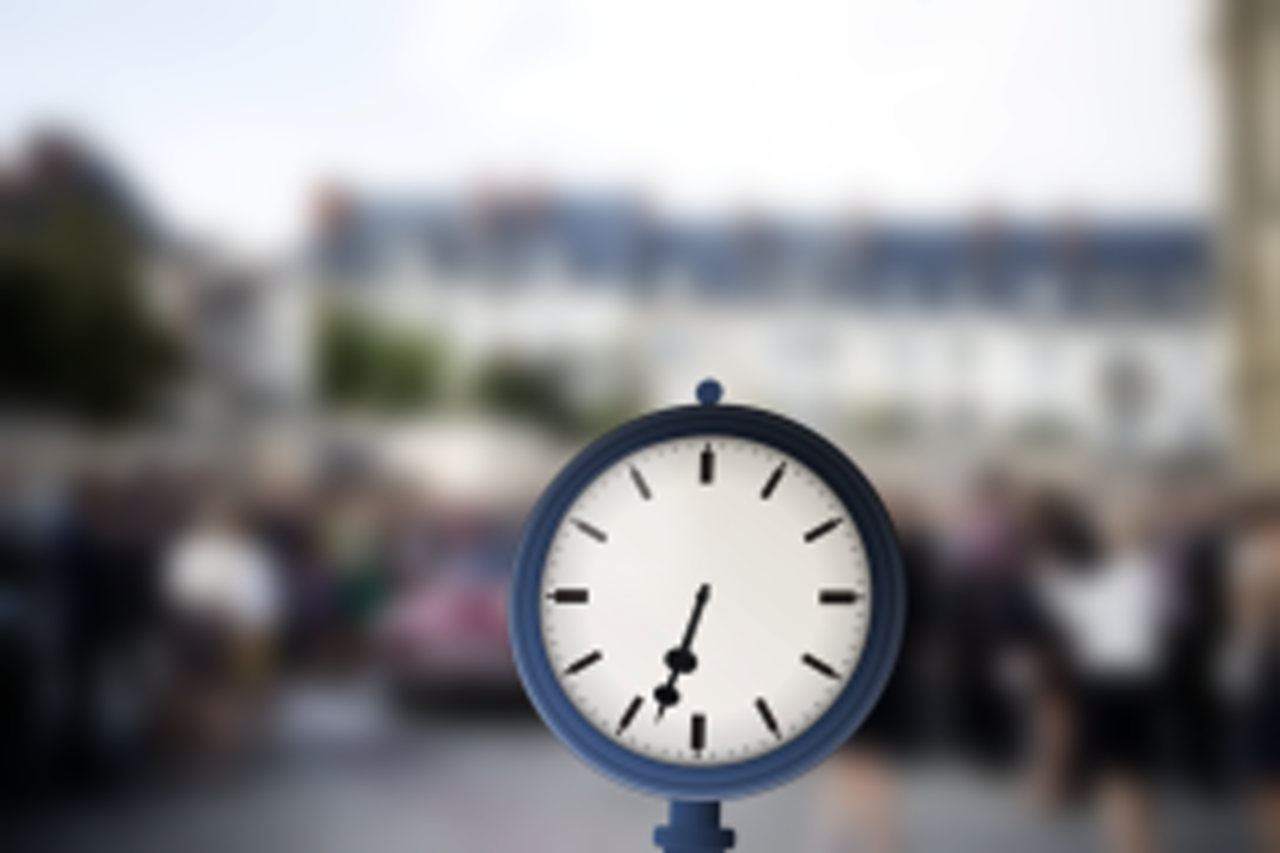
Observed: 6:33
